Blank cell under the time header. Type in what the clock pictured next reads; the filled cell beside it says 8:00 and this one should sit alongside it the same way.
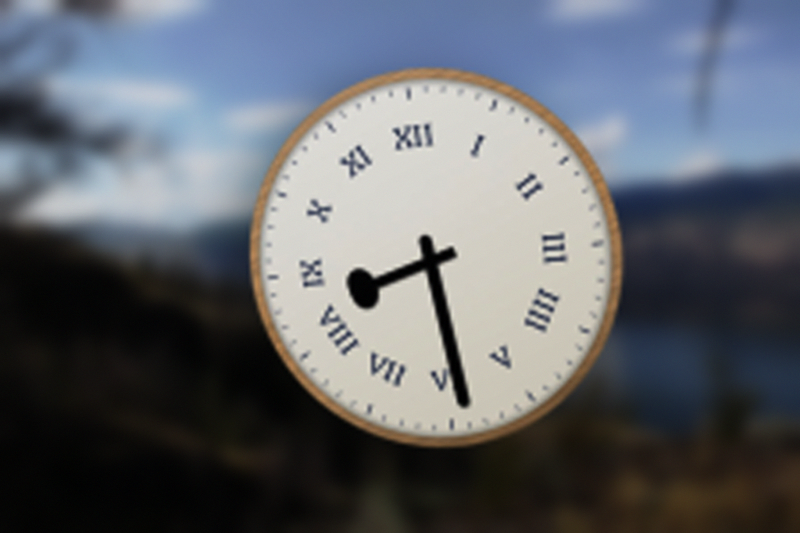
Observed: 8:29
